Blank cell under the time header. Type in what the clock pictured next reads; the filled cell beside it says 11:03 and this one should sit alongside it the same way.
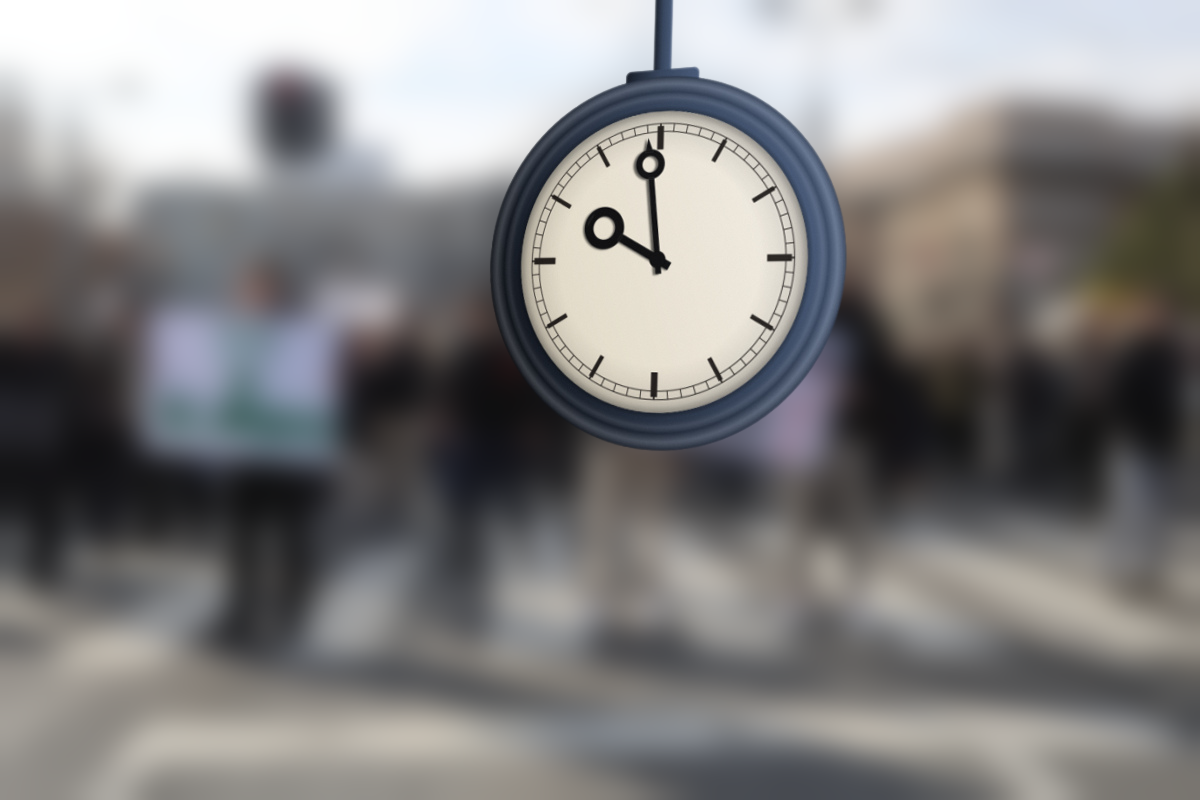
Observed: 9:59
